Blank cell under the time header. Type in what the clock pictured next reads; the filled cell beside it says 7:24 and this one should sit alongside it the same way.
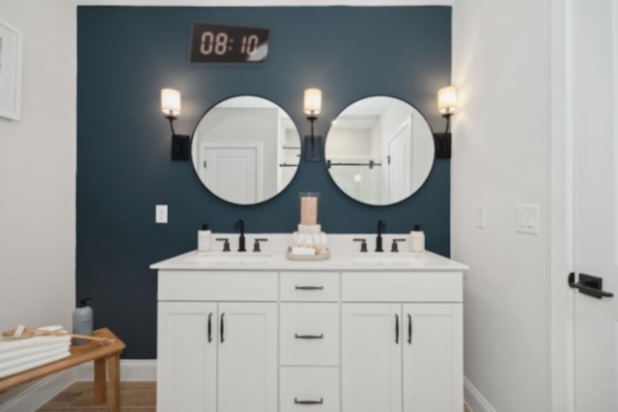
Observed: 8:10
